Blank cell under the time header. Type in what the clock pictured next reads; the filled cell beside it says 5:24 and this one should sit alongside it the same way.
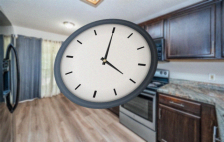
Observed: 4:00
